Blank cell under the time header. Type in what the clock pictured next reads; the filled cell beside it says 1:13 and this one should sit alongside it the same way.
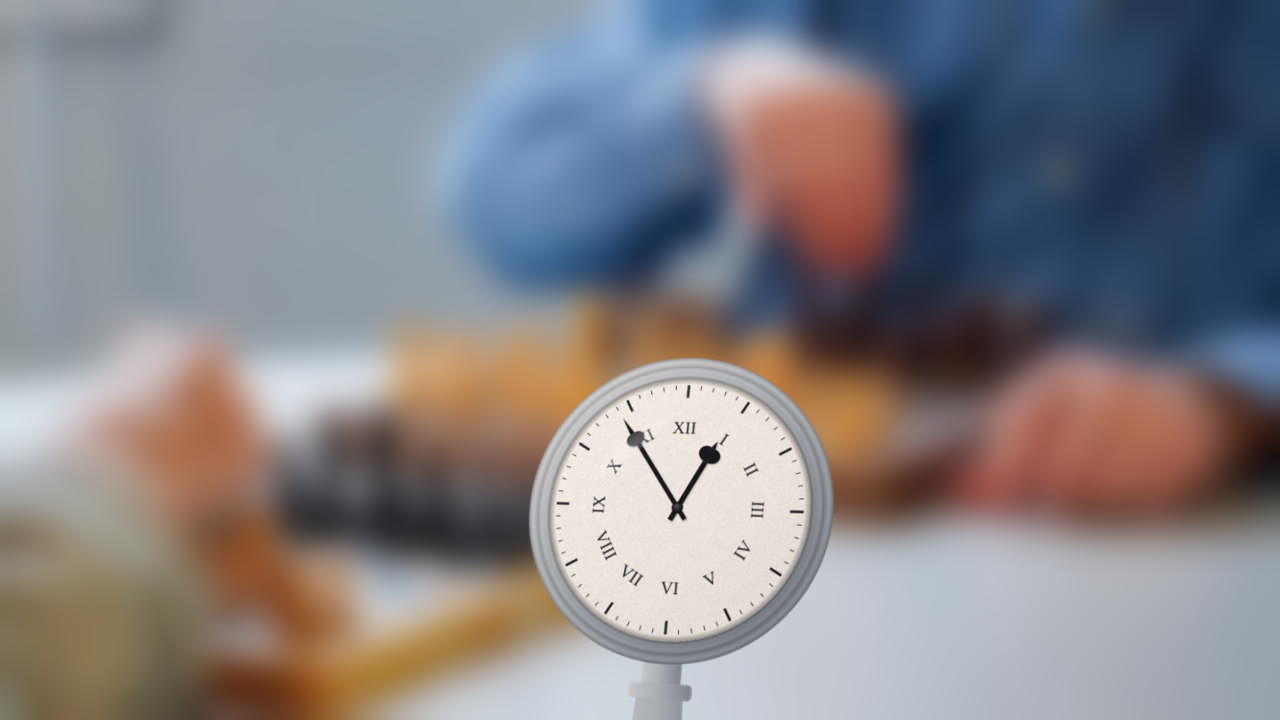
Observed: 12:54
